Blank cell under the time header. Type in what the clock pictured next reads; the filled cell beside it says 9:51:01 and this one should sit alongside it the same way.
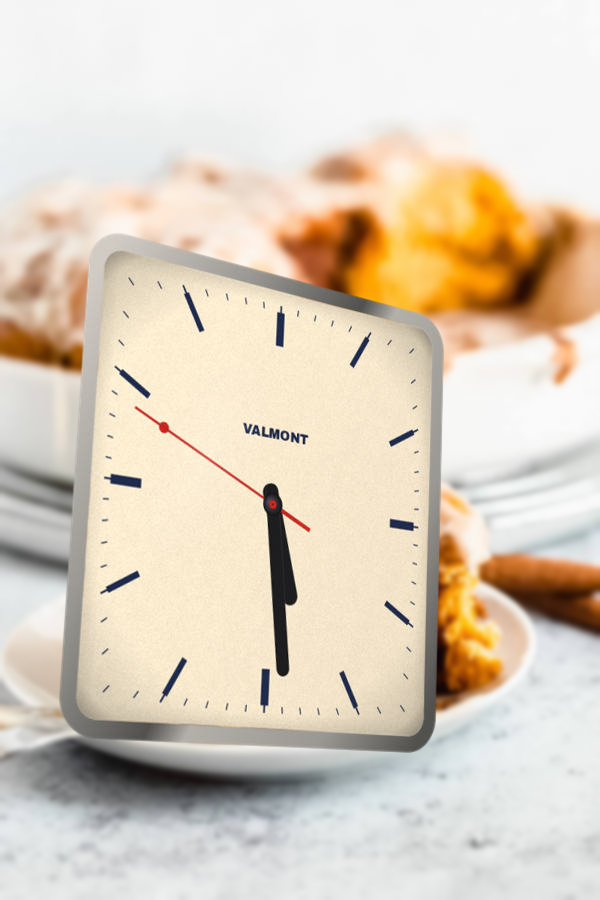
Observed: 5:28:49
